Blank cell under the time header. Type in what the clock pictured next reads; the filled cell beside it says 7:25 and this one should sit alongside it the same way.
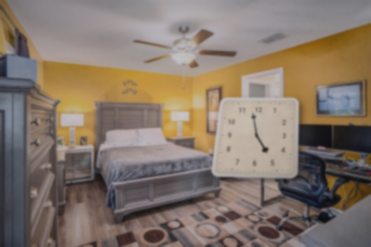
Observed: 4:58
